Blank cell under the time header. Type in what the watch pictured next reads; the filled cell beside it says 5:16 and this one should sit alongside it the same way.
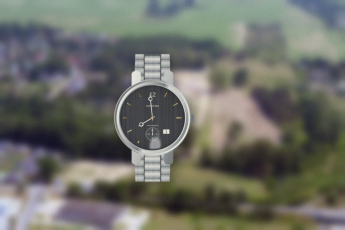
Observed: 7:59
